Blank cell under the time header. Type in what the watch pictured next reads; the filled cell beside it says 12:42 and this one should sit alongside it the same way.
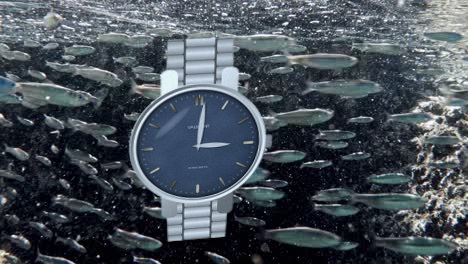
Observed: 3:01
